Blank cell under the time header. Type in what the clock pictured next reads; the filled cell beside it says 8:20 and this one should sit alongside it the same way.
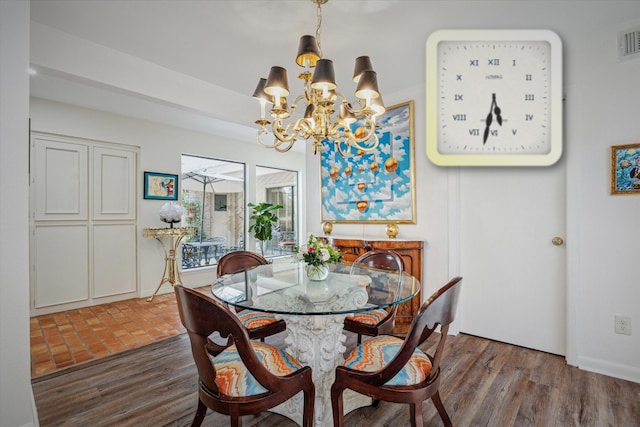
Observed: 5:32
